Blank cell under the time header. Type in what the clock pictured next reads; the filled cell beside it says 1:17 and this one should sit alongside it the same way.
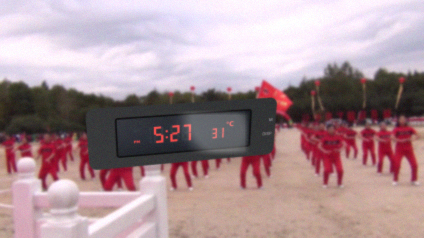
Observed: 5:27
